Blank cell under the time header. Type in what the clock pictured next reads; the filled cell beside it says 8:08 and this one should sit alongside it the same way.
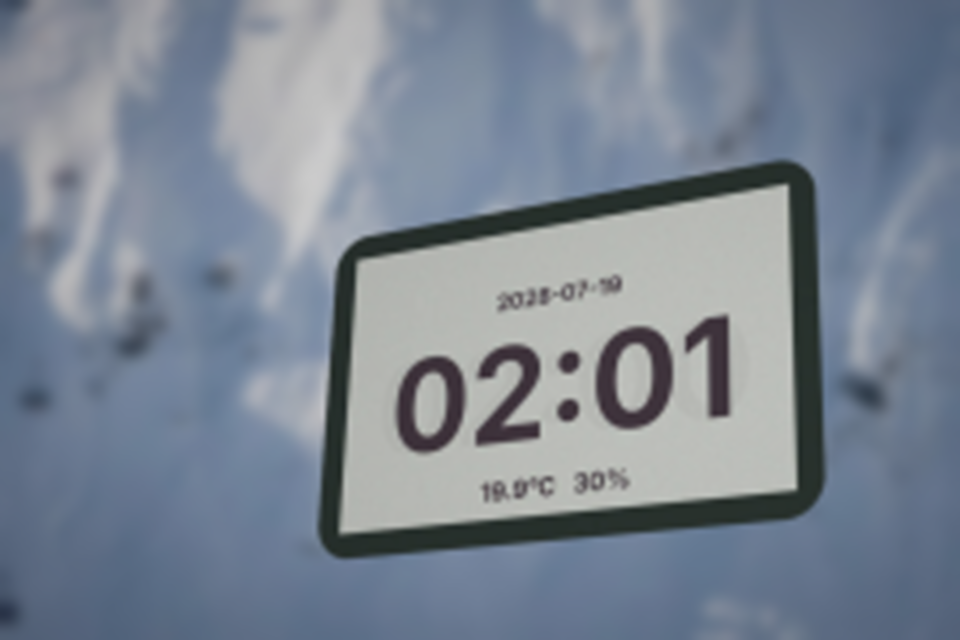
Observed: 2:01
